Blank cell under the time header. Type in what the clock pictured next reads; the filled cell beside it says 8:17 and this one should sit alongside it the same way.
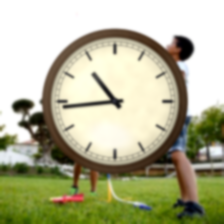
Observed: 10:44
